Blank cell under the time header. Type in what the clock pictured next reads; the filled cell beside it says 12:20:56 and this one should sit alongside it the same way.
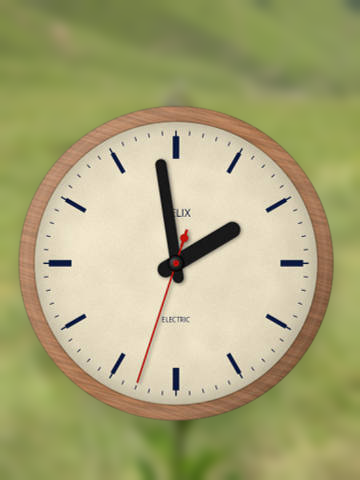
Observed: 1:58:33
